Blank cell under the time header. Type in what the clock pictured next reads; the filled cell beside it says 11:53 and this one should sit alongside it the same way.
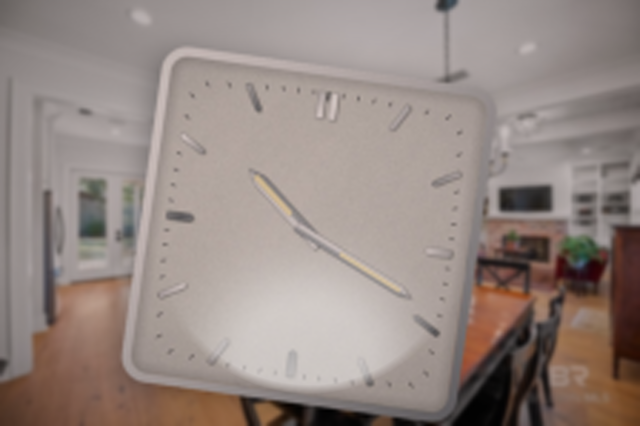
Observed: 10:19
